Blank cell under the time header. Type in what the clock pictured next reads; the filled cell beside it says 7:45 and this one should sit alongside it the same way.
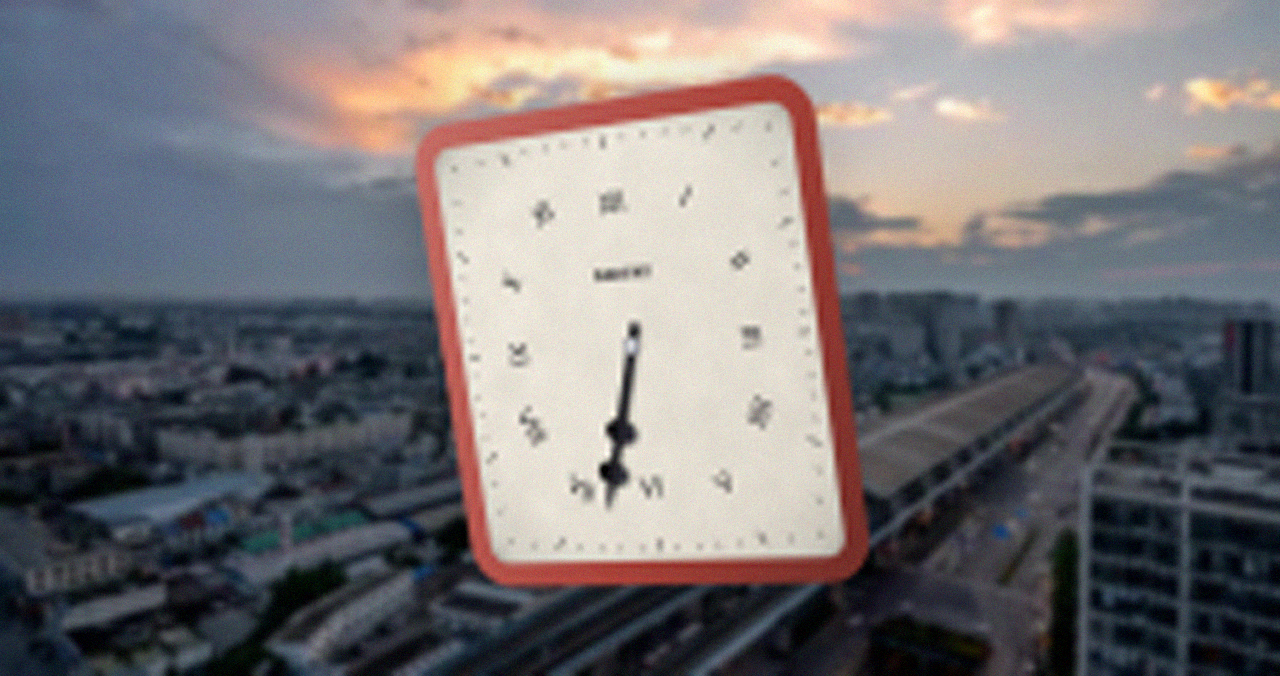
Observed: 6:33
